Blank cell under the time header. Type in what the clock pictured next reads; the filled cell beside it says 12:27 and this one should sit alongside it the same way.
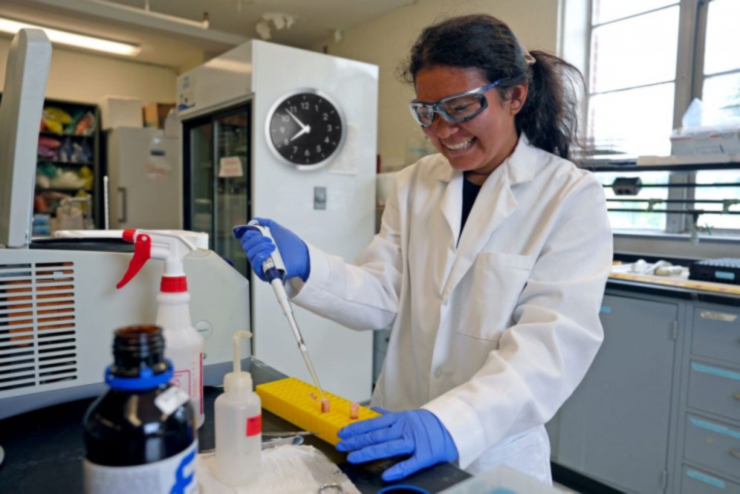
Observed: 7:53
